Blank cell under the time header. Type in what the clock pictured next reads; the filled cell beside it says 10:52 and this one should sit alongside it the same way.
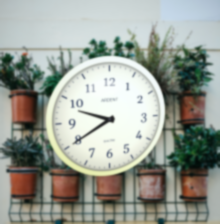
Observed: 9:40
